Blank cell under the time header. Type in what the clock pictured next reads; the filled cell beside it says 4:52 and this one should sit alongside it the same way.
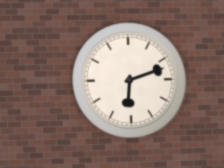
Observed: 6:12
